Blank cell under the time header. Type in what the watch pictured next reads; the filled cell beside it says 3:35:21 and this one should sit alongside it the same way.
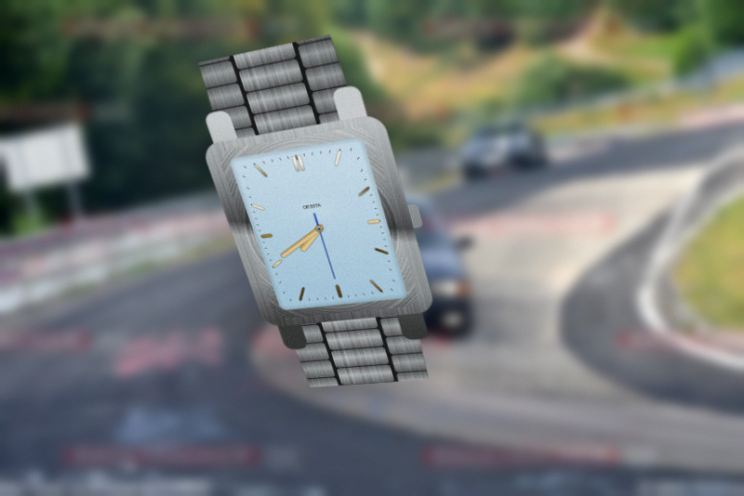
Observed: 7:40:30
